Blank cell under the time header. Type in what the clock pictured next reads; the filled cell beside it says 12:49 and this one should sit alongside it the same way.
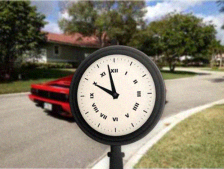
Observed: 9:58
